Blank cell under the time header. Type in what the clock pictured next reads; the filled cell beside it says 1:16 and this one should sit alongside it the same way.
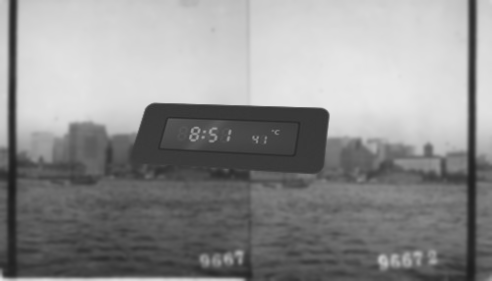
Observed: 8:51
